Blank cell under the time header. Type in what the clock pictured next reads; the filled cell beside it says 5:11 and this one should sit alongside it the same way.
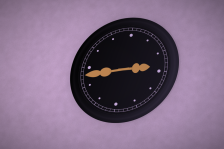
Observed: 2:43
